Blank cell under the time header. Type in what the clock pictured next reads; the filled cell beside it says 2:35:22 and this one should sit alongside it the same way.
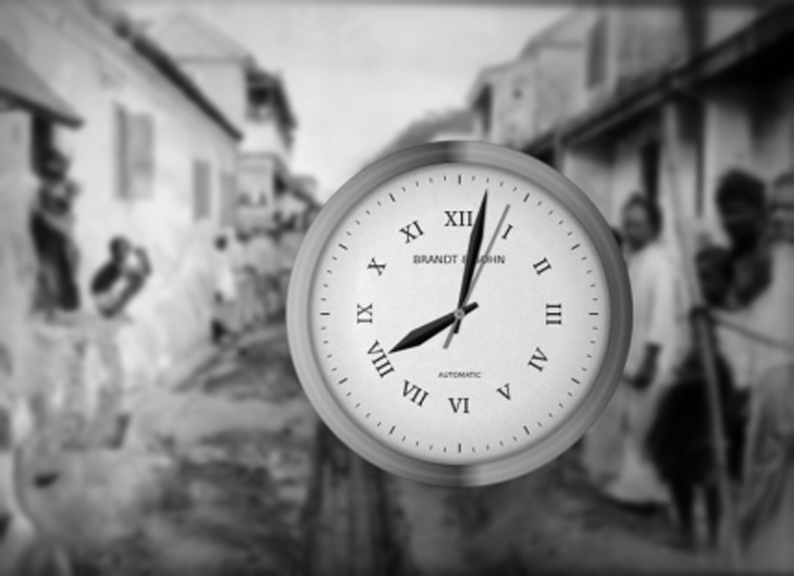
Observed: 8:02:04
